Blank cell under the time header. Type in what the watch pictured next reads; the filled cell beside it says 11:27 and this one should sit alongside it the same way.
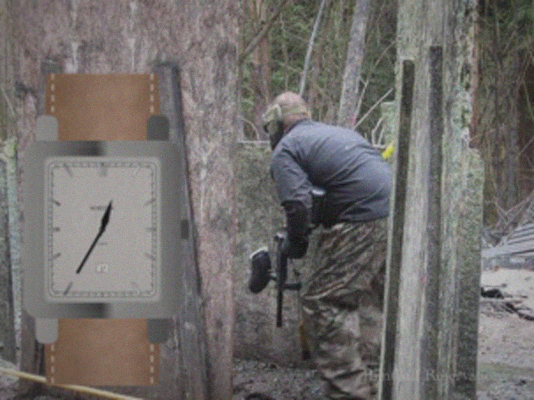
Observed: 12:35
